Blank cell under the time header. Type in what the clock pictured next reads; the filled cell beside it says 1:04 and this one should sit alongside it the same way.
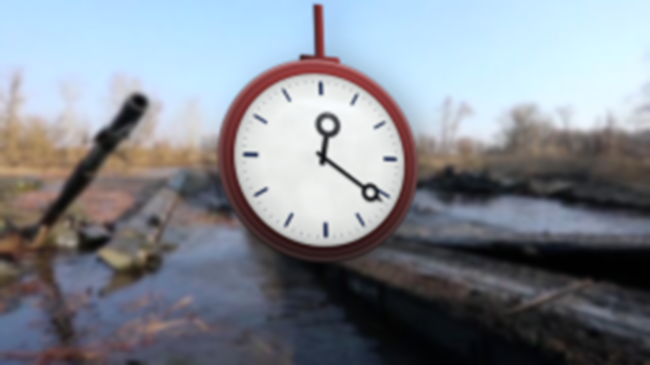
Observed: 12:21
